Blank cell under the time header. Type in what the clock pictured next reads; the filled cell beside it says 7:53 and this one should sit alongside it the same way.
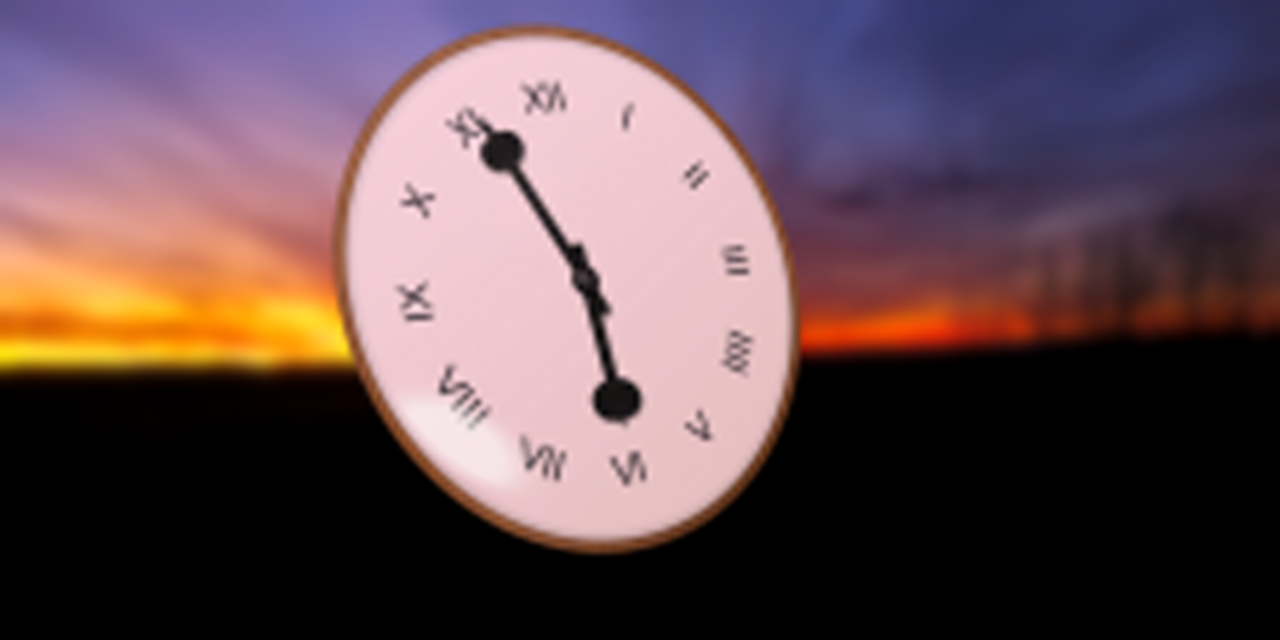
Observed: 5:56
